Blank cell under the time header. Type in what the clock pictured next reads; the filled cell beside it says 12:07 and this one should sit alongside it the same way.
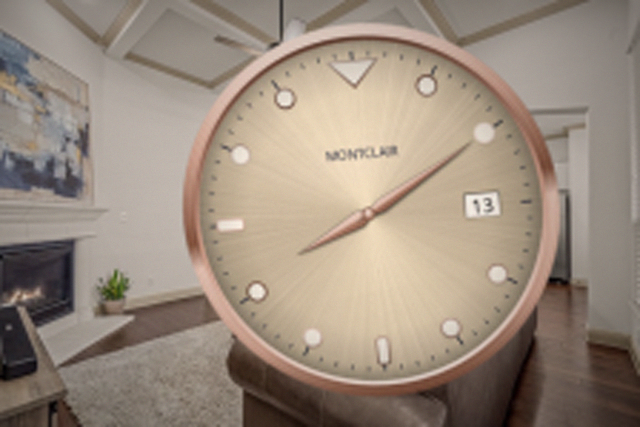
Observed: 8:10
